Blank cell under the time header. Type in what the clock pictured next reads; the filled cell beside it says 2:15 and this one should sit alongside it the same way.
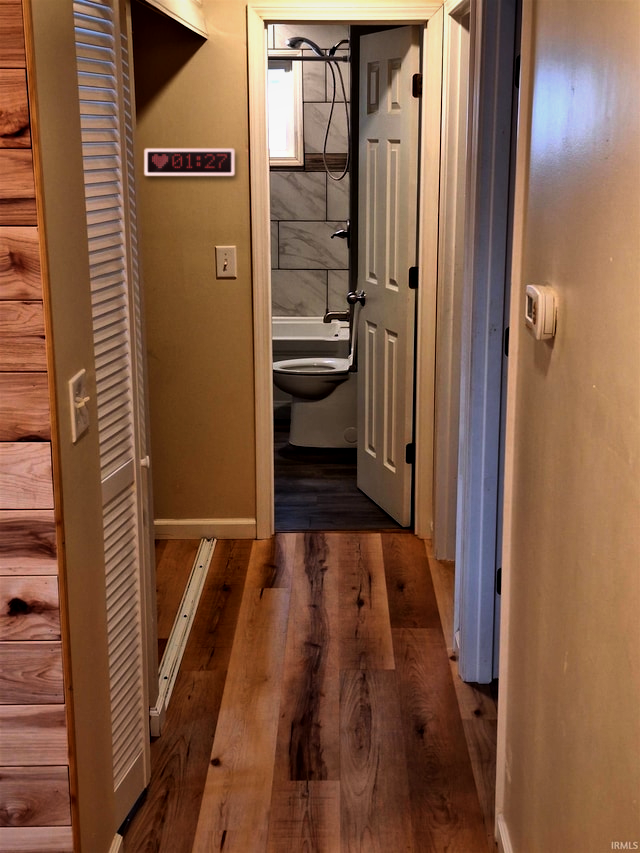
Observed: 1:27
